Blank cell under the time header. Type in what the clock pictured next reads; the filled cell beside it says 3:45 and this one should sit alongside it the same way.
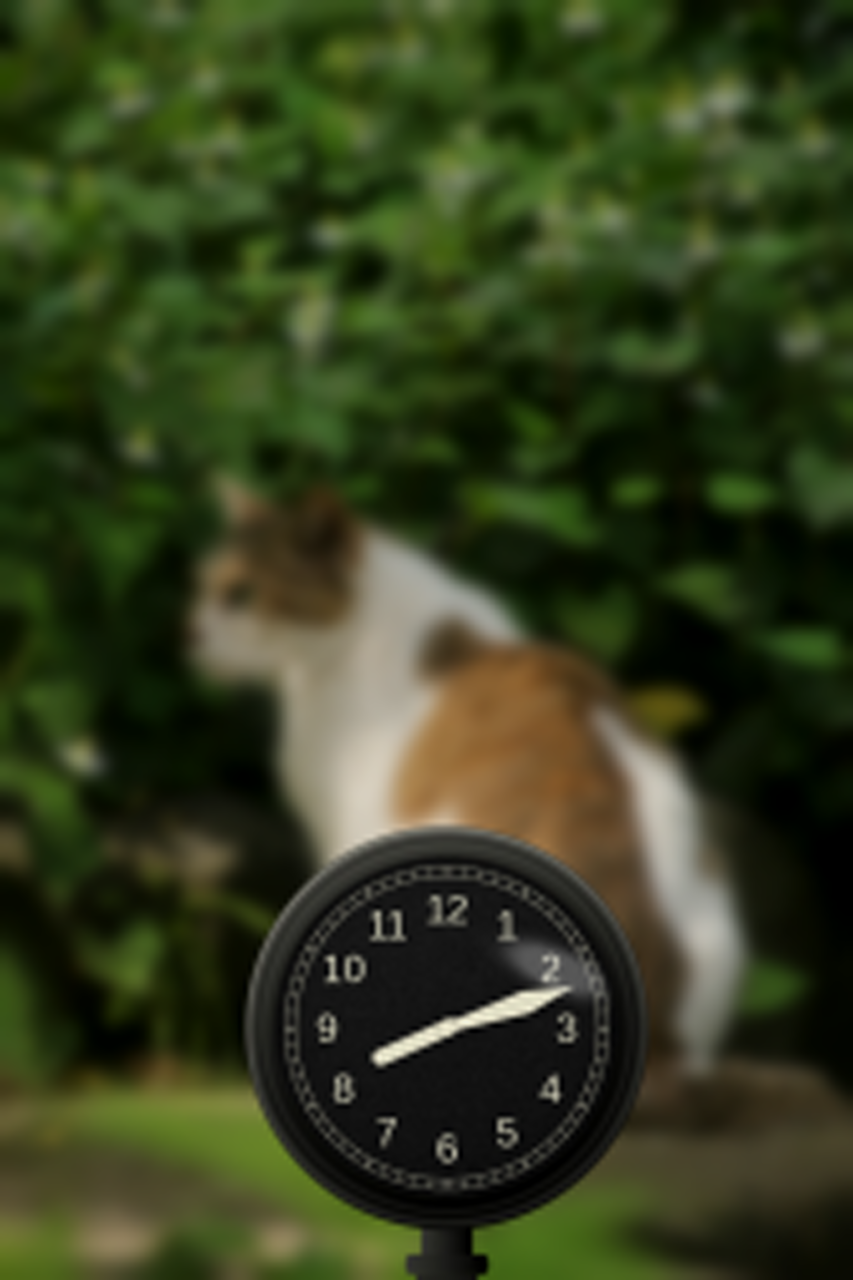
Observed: 8:12
